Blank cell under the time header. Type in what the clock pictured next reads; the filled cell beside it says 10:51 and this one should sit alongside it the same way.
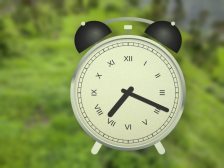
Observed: 7:19
